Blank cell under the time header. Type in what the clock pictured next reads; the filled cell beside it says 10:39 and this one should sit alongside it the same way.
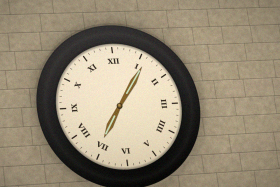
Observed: 7:06
